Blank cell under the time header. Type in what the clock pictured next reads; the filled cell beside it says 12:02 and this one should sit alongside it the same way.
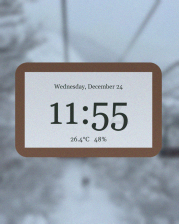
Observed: 11:55
